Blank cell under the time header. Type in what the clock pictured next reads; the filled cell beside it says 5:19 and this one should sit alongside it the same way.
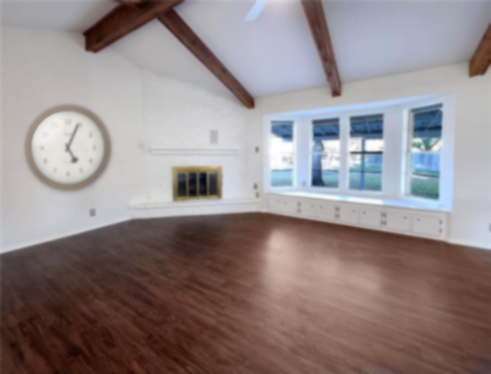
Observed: 5:04
